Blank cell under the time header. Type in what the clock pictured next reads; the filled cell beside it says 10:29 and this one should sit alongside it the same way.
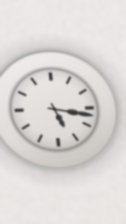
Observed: 5:17
